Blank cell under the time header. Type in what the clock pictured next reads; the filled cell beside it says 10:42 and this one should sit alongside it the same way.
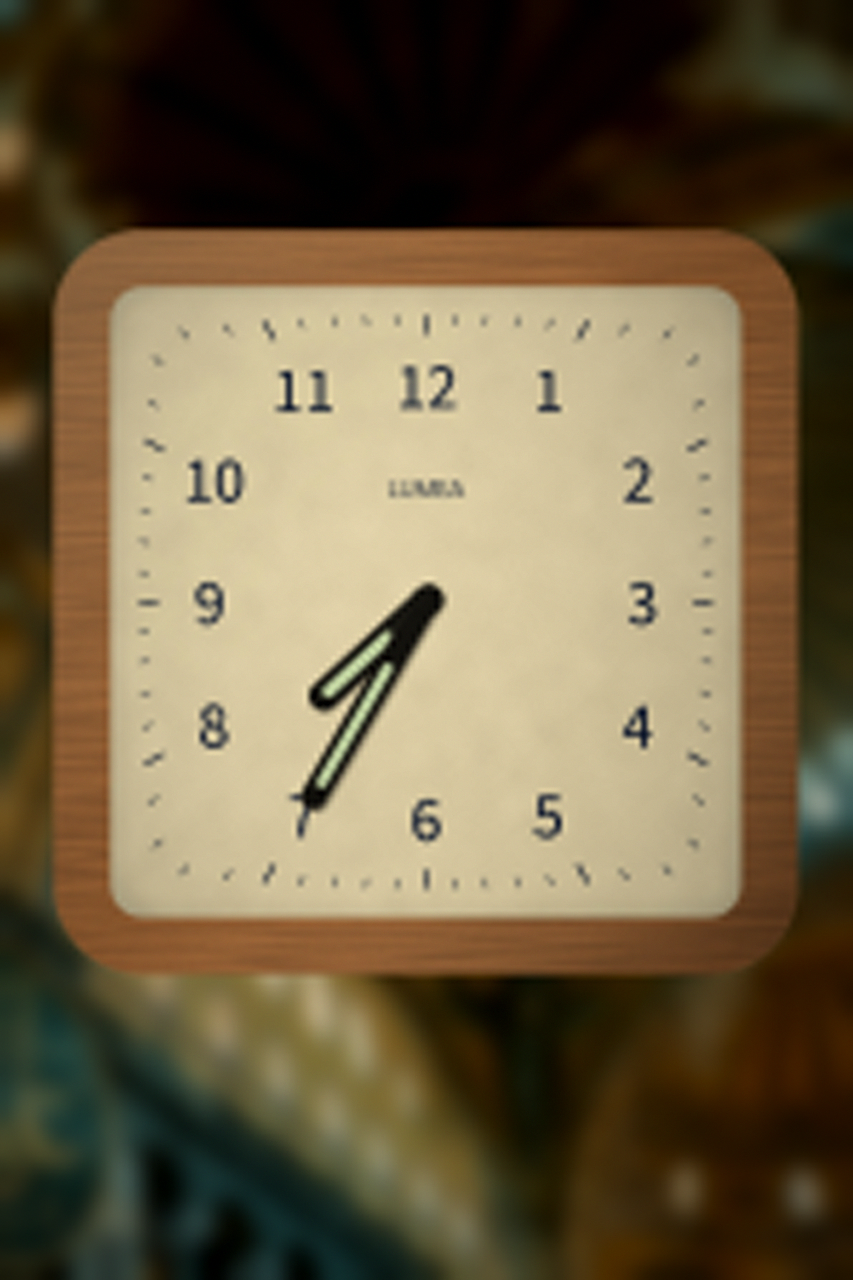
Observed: 7:35
